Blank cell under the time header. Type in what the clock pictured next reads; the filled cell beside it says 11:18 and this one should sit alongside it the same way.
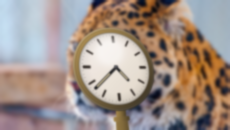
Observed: 4:38
